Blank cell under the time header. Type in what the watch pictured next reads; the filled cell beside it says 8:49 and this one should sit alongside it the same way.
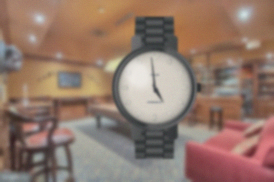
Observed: 4:59
